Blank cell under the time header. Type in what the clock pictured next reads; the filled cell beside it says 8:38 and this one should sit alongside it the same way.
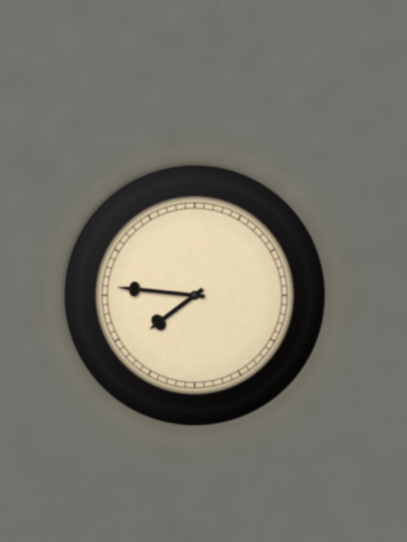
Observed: 7:46
